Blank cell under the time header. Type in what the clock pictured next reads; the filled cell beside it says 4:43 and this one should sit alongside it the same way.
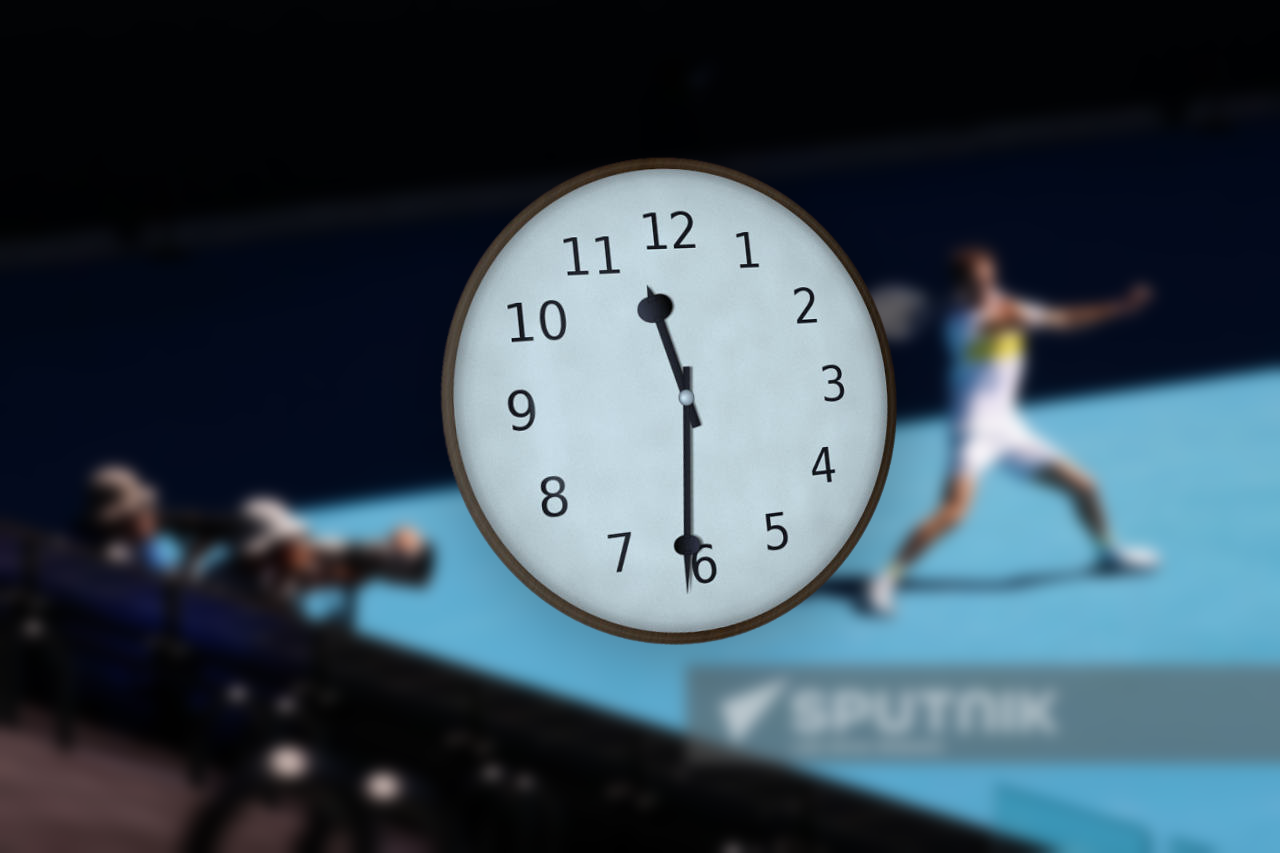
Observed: 11:31
